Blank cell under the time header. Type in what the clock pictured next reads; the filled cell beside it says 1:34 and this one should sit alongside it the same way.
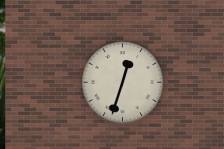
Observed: 12:33
